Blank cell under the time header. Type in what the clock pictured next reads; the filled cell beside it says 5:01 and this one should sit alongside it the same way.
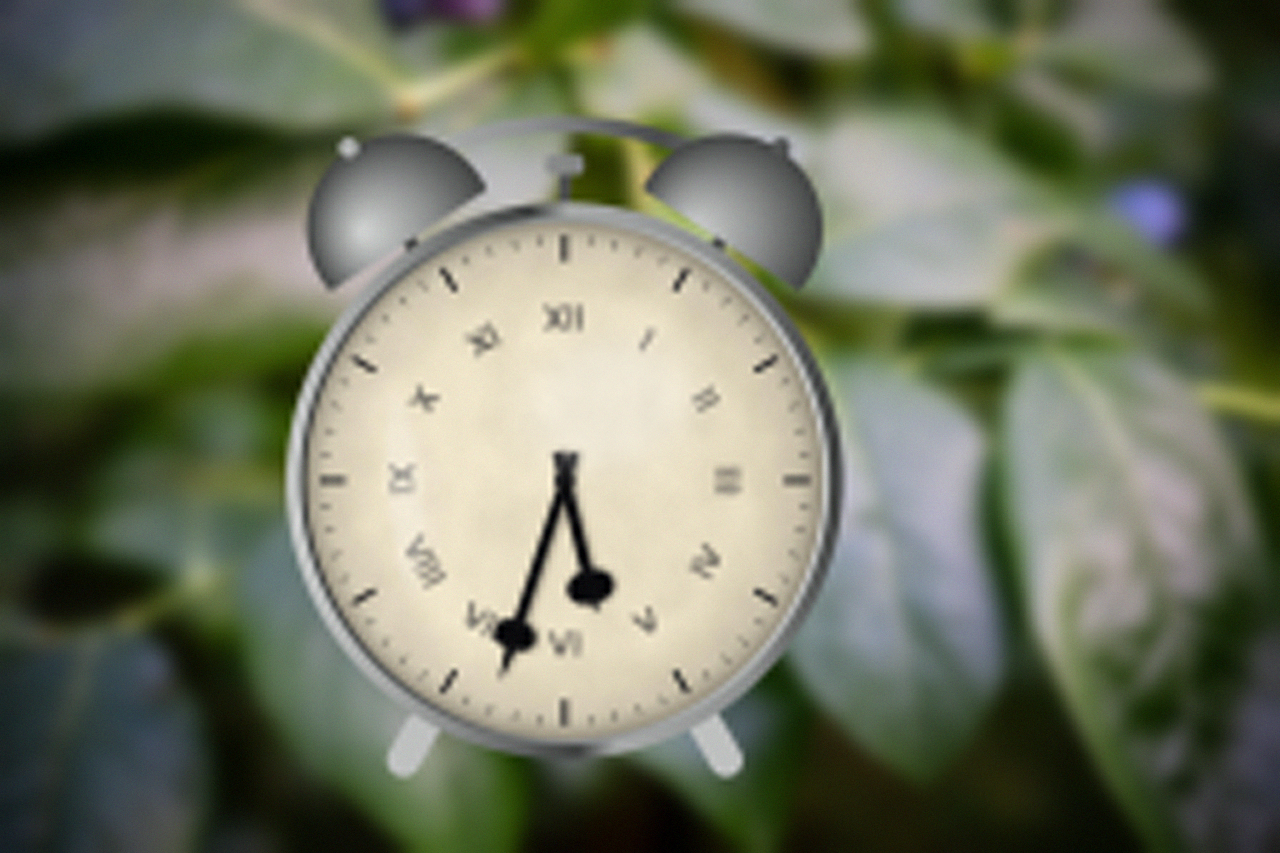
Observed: 5:33
